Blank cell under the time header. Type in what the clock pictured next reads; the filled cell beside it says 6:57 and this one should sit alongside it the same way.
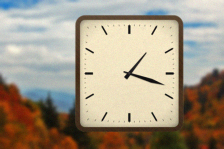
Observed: 1:18
